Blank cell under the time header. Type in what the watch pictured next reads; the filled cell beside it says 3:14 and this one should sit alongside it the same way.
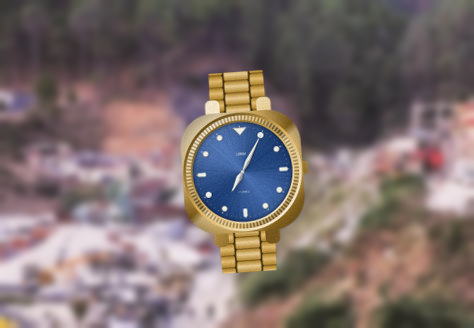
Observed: 7:05
